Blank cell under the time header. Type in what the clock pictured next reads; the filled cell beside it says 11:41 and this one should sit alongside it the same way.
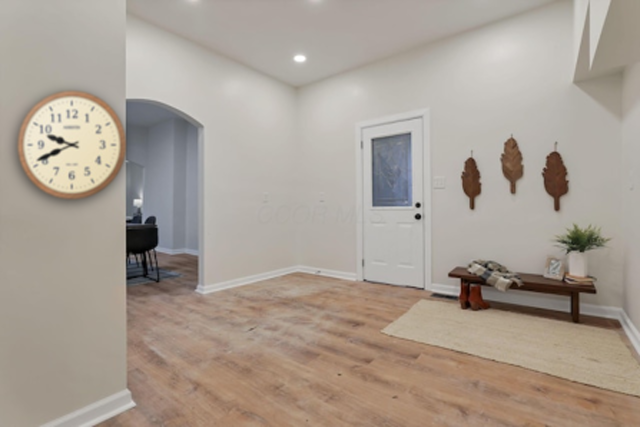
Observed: 9:41
